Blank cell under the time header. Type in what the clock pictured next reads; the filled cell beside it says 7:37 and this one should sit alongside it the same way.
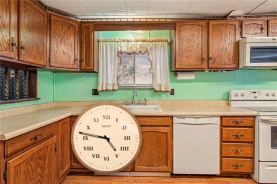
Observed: 4:47
